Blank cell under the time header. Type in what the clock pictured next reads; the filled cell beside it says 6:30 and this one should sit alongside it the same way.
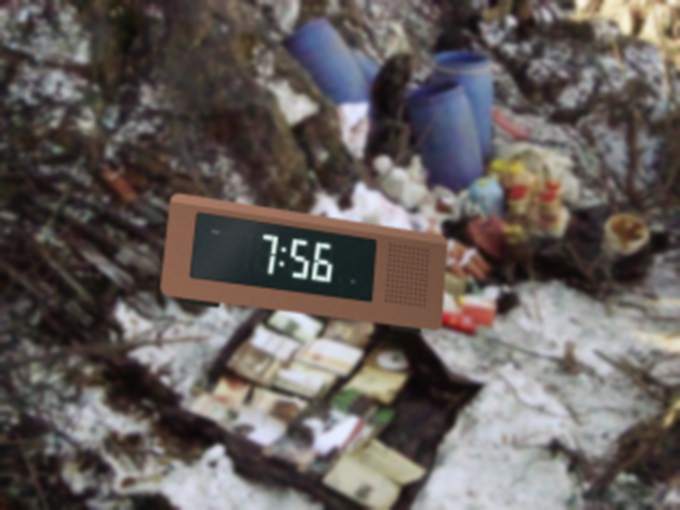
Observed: 7:56
